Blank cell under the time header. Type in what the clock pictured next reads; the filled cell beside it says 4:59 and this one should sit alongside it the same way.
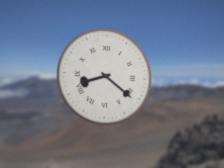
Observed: 8:21
